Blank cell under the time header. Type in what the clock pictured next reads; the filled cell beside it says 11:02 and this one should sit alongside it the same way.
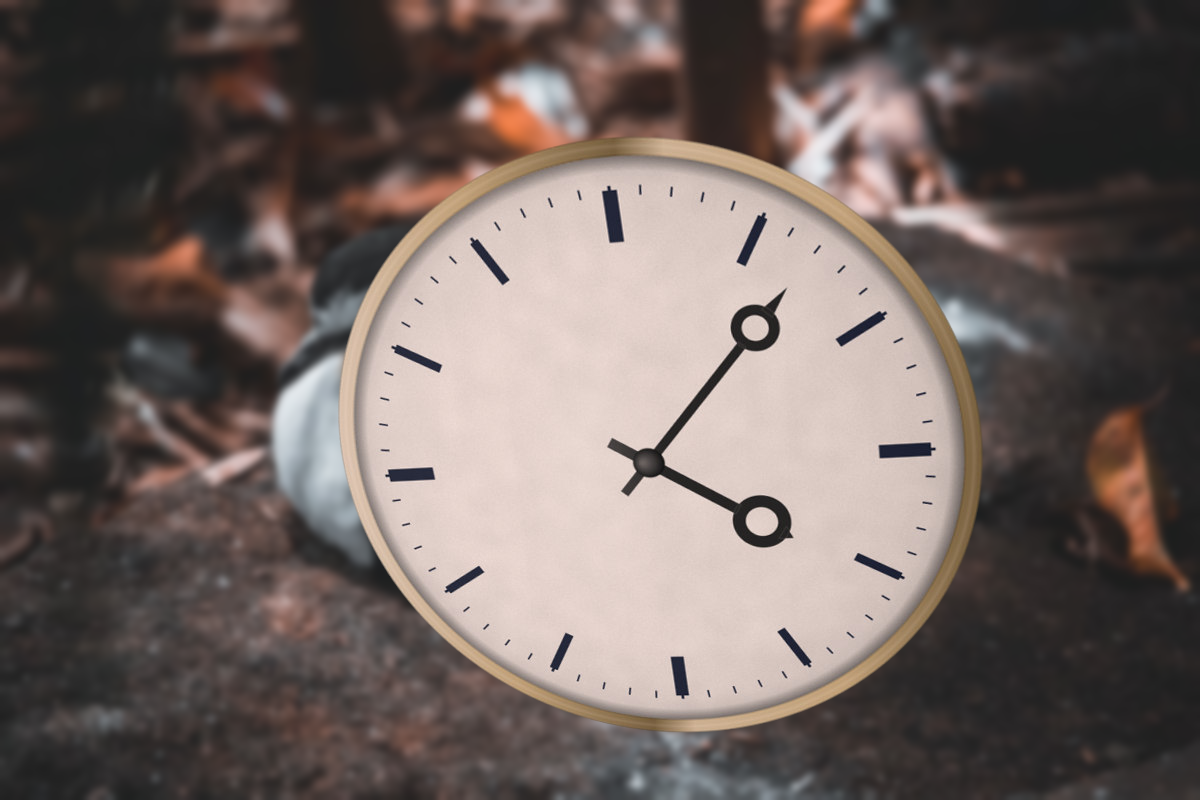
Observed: 4:07
